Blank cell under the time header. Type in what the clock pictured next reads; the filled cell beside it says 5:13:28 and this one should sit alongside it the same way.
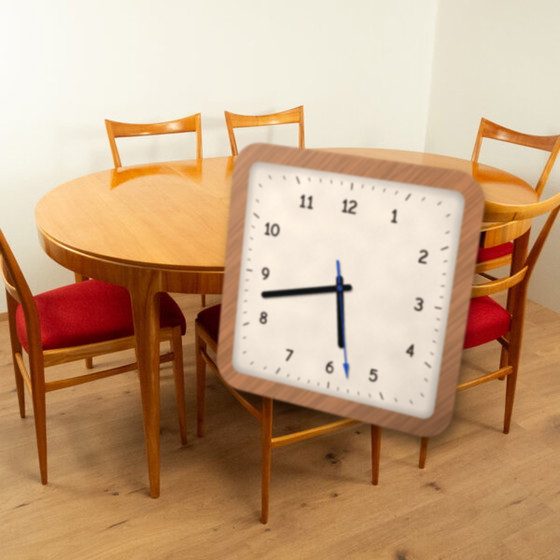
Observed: 5:42:28
